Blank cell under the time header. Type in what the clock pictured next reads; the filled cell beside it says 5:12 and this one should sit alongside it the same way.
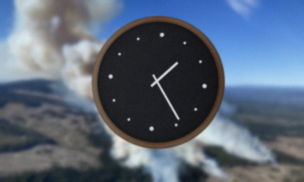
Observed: 1:24
